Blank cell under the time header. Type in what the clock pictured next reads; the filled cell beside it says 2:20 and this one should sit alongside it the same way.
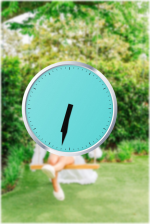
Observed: 6:32
